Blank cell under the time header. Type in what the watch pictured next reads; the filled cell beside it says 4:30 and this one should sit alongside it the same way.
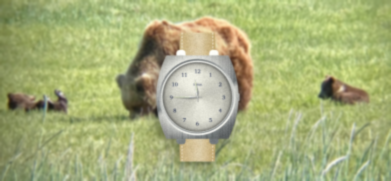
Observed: 11:45
